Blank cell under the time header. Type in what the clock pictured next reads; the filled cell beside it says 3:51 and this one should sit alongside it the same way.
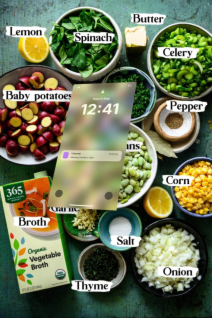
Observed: 12:41
